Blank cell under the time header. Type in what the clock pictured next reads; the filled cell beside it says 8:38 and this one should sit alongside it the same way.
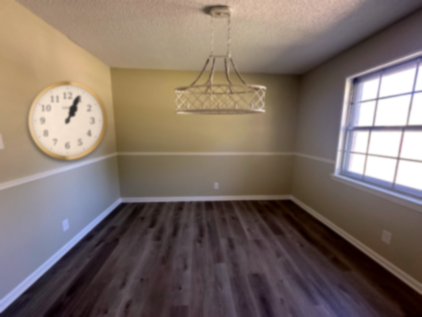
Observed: 1:04
